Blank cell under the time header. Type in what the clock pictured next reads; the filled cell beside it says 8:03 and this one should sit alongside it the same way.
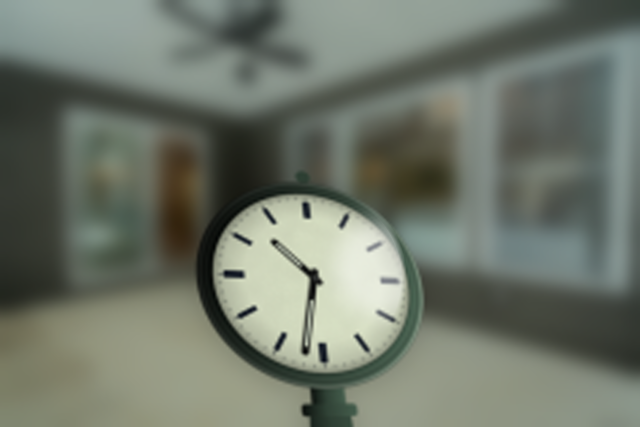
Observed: 10:32
